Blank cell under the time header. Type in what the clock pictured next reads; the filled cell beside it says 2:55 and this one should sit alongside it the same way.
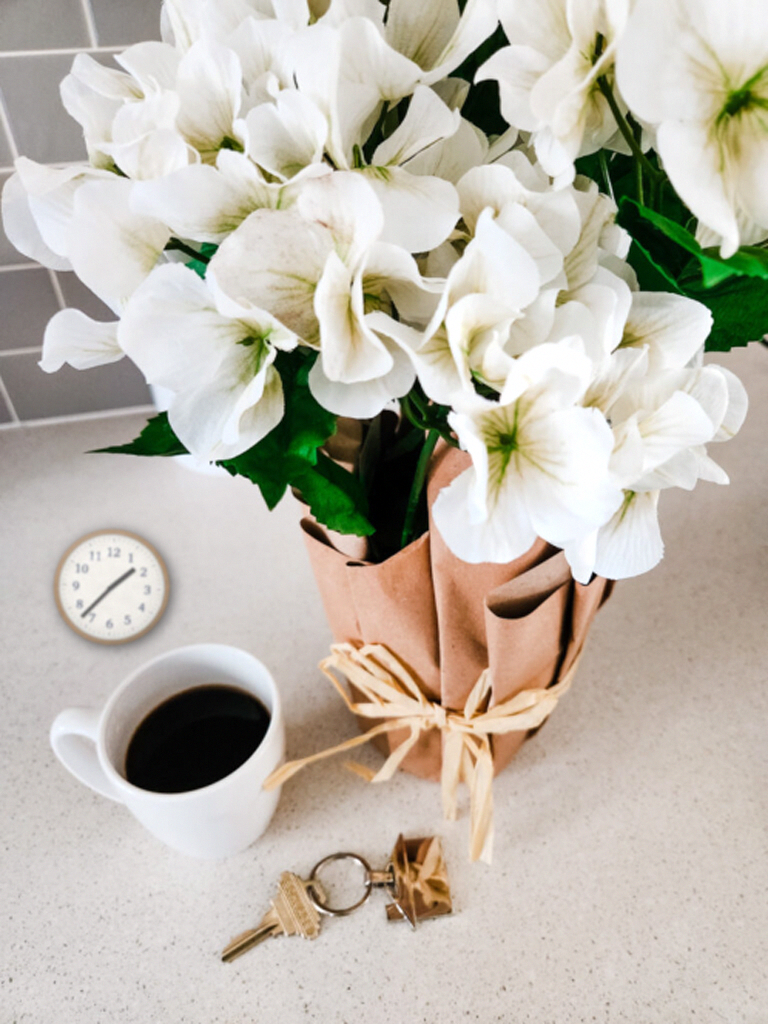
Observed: 1:37
